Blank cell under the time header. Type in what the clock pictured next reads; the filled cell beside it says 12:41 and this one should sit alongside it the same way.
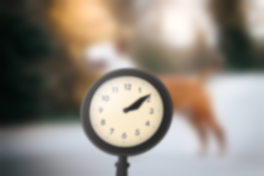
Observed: 2:09
